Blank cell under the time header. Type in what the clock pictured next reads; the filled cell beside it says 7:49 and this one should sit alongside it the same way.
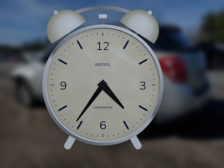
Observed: 4:36
